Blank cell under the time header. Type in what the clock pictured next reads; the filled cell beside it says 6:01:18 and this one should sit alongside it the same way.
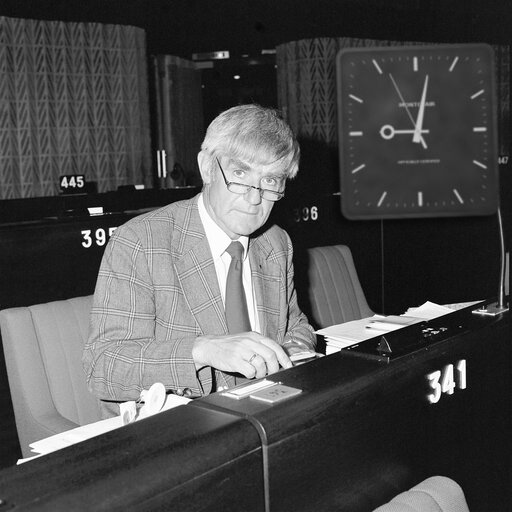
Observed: 9:01:56
